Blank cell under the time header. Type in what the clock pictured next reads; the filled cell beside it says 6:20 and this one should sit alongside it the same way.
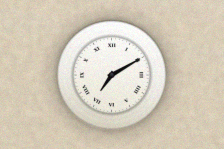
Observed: 7:10
